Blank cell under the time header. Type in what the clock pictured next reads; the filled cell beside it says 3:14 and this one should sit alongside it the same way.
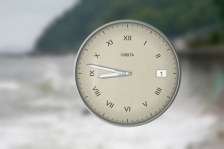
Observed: 8:47
